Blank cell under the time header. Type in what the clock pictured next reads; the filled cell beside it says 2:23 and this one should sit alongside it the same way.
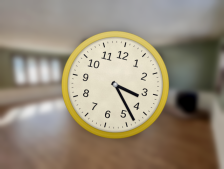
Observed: 3:23
